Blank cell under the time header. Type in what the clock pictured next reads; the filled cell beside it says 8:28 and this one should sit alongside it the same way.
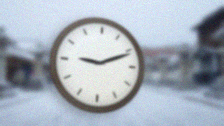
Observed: 9:11
